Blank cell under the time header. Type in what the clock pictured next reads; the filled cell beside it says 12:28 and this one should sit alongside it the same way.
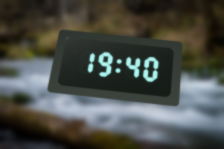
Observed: 19:40
